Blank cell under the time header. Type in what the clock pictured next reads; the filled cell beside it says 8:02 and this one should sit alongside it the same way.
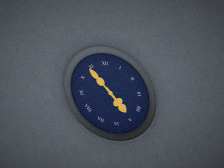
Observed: 4:54
